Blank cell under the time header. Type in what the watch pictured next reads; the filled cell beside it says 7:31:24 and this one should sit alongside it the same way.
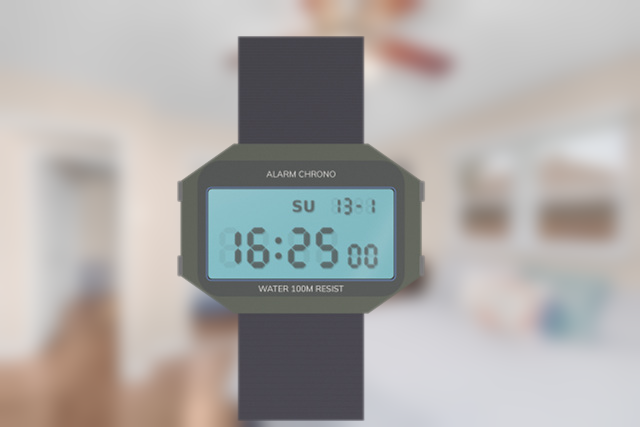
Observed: 16:25:00
